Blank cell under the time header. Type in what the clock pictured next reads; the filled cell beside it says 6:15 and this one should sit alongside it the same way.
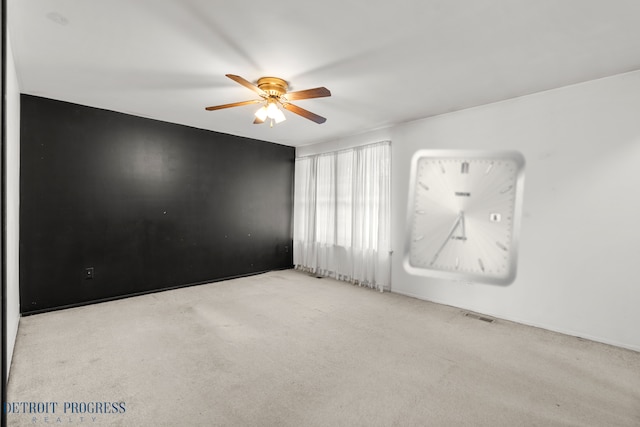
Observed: 5:35
